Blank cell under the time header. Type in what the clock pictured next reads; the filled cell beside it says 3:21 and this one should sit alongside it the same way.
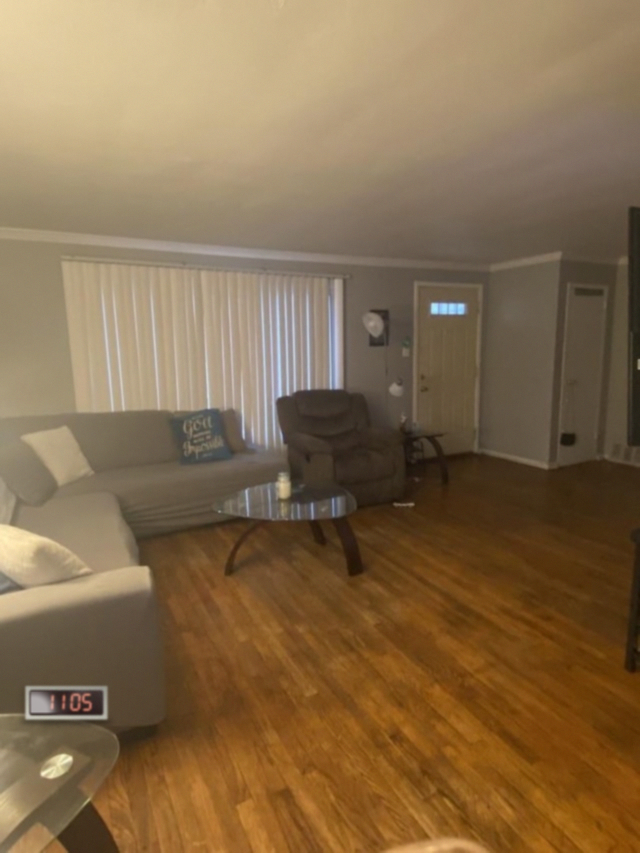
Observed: 11:05
